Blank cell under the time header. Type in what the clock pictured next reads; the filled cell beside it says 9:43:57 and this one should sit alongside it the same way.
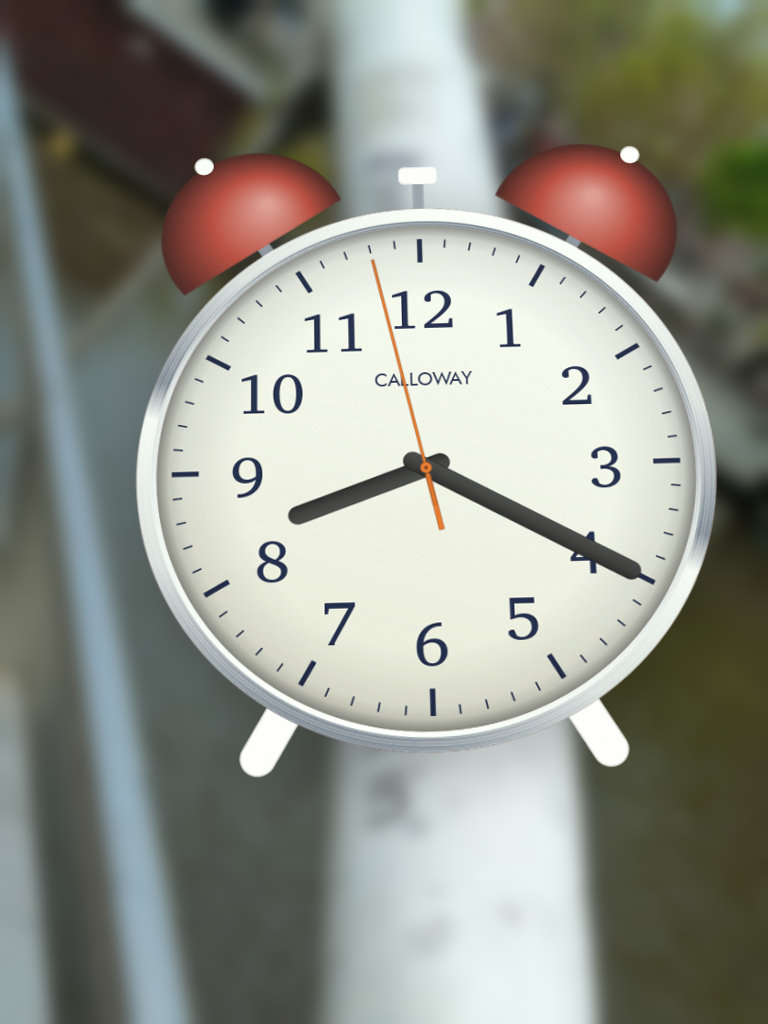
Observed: 8:19:58
